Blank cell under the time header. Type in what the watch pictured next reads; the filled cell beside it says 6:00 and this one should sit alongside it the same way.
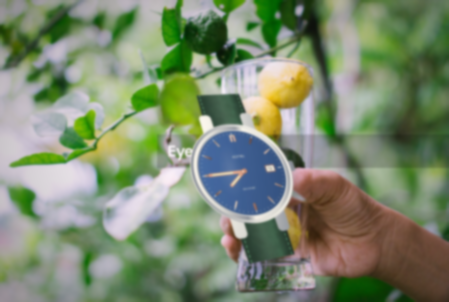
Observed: 7:45
